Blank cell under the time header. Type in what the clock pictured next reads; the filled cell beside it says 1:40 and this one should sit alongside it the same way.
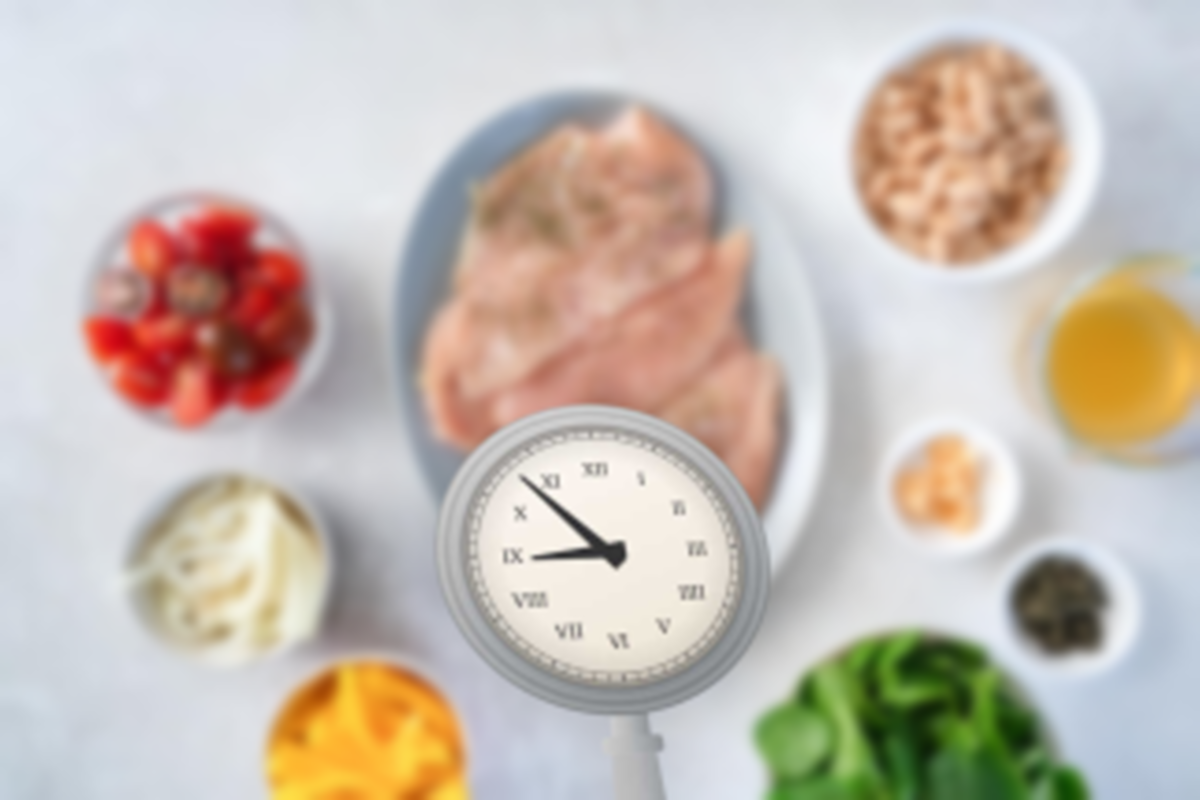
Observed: 8:53
